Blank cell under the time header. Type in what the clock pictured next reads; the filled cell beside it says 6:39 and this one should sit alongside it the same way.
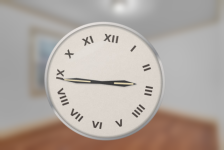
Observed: 2:44
